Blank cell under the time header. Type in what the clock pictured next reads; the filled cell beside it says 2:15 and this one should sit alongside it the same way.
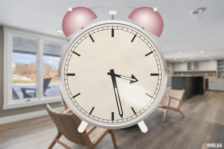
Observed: 3:28
